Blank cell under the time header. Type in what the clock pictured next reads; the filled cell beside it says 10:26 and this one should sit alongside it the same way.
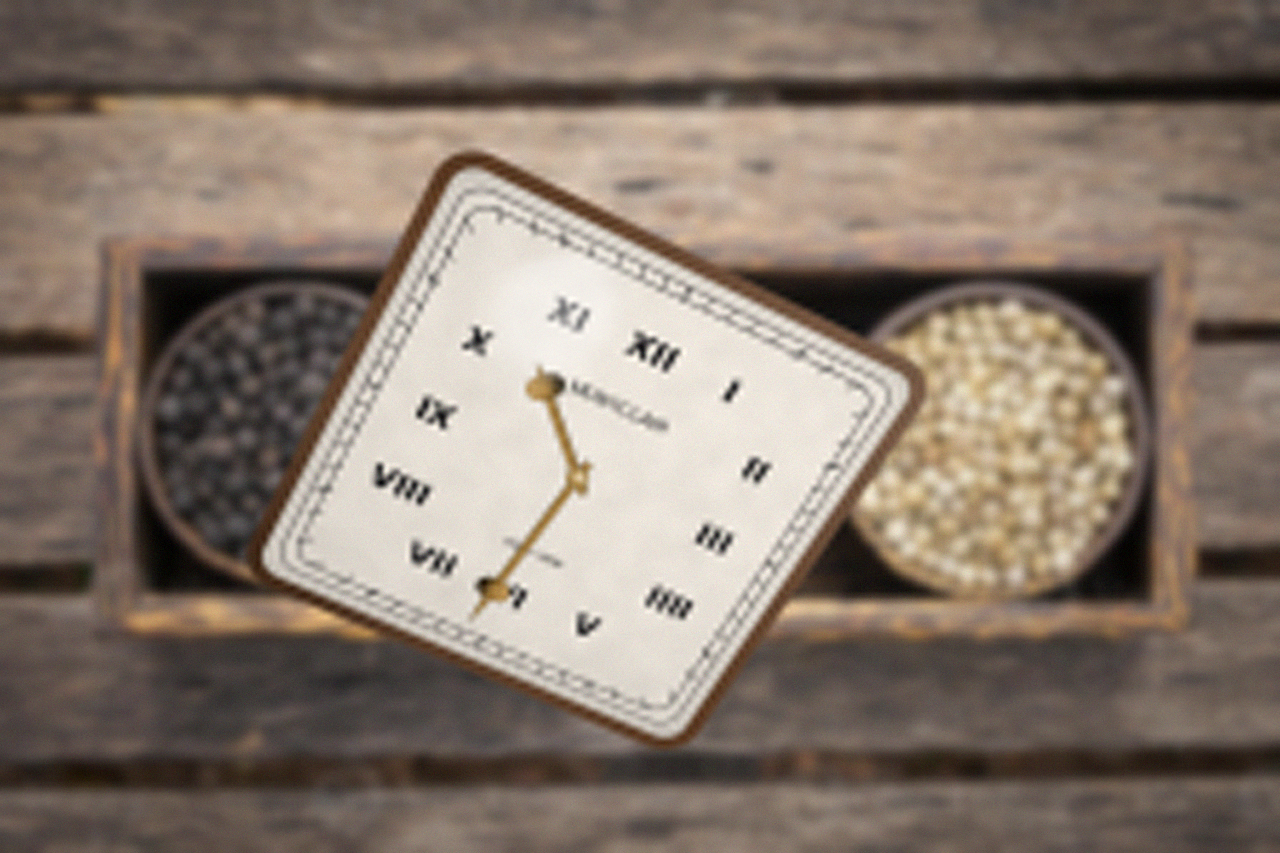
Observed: 10:31
